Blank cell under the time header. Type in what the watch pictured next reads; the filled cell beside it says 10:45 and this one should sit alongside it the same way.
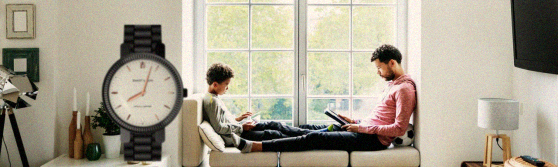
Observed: 8:03
